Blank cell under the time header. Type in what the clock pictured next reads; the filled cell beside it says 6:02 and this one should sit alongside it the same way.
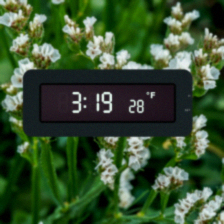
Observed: 3:19
